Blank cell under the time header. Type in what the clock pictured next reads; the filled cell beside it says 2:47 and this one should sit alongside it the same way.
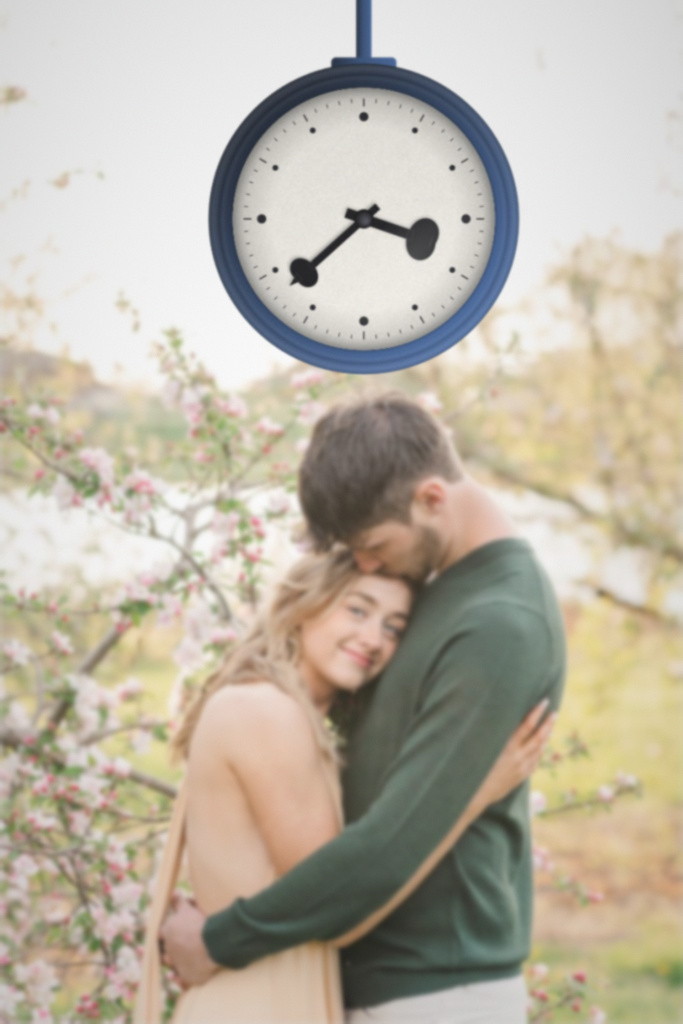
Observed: 3:38
